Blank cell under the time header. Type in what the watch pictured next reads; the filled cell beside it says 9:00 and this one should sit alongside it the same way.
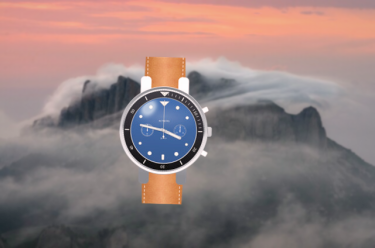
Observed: 3:47
